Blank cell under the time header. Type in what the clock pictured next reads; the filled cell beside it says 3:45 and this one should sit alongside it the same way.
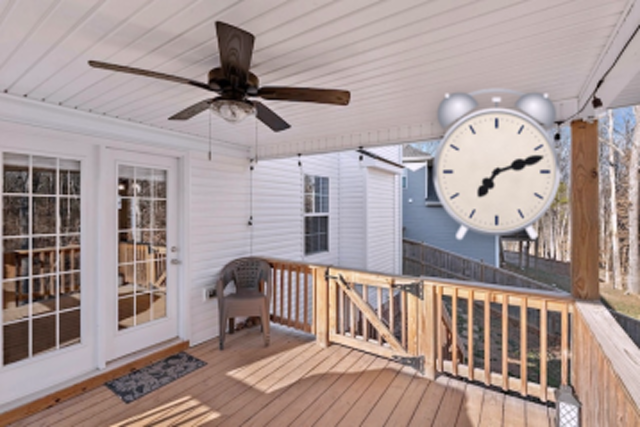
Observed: 7:12
